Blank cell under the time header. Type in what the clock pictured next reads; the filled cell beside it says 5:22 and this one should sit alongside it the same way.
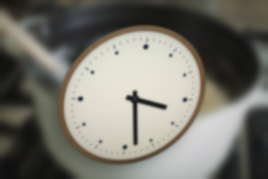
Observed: 3:28
